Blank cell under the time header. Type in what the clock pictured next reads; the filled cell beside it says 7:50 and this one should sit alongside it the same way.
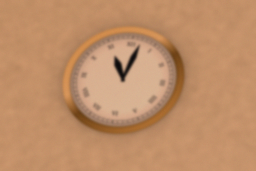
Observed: 11:02
